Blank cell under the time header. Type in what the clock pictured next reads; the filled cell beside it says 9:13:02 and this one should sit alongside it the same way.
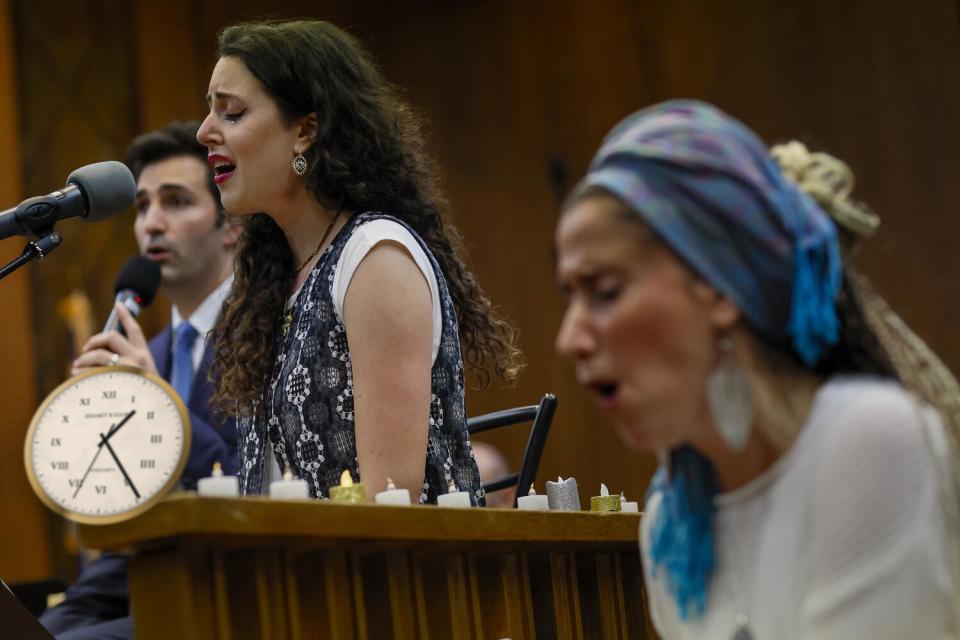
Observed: 1:24:34
